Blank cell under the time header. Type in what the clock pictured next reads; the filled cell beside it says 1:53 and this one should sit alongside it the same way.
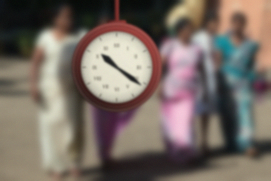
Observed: 10:21
